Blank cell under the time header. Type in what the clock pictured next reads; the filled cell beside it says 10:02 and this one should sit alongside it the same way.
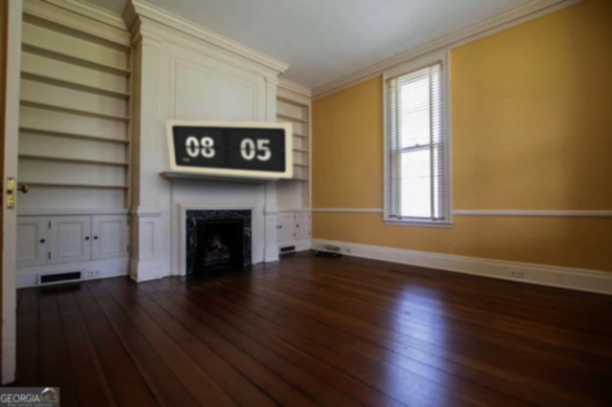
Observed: 8:05
